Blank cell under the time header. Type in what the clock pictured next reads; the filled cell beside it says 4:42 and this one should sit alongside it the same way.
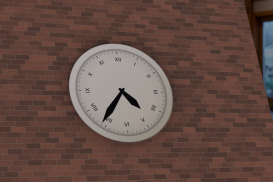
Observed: 4:36
